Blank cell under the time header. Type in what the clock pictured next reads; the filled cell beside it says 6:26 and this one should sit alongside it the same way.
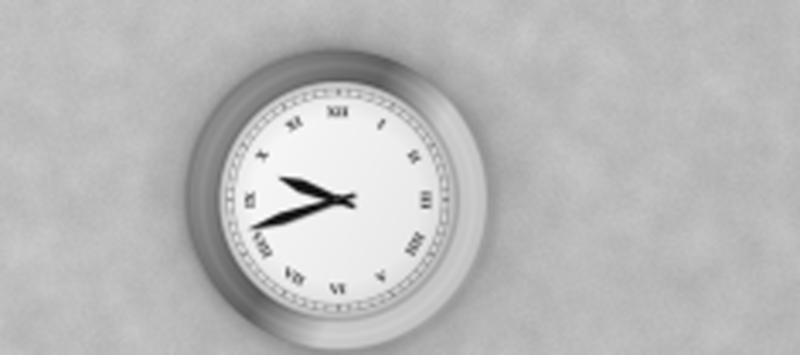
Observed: 9:42
